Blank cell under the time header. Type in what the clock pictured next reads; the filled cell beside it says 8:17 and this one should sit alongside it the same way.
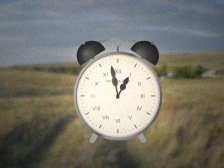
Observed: 12:58
